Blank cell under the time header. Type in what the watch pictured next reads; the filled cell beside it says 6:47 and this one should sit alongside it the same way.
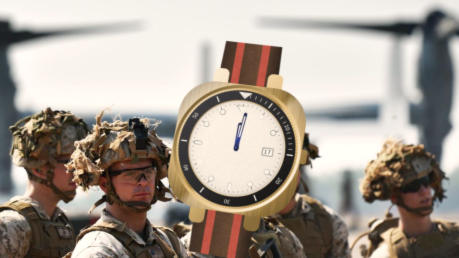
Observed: 12:01
